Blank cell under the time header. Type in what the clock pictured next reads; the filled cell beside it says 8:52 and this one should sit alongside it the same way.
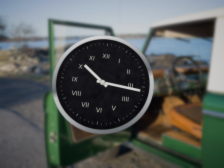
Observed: 10:16
